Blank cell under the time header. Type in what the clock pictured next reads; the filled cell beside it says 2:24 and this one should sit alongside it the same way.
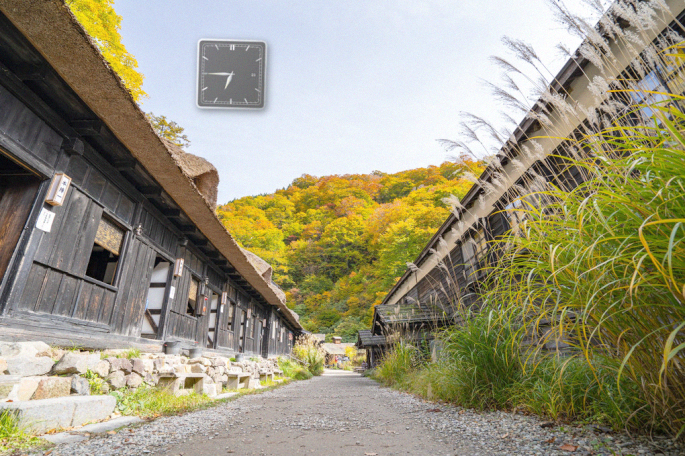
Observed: 6:45
